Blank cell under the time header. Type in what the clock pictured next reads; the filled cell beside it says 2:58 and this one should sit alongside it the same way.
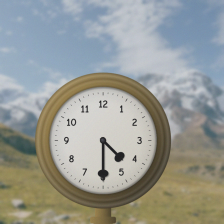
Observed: 4:30
